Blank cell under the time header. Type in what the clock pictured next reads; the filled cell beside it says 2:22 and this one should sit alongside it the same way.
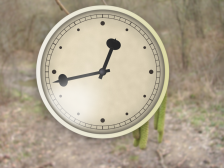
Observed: 12:43
